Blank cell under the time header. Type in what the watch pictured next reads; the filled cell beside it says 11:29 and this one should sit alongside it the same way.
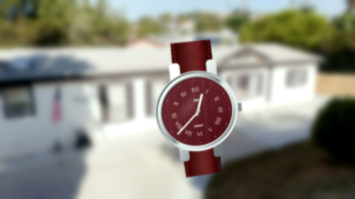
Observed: 12:38
